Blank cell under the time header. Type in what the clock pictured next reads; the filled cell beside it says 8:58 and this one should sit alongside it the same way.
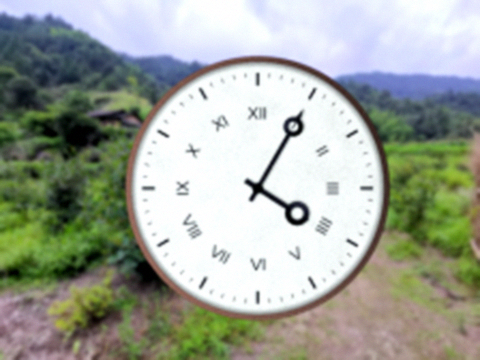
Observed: 4:05
